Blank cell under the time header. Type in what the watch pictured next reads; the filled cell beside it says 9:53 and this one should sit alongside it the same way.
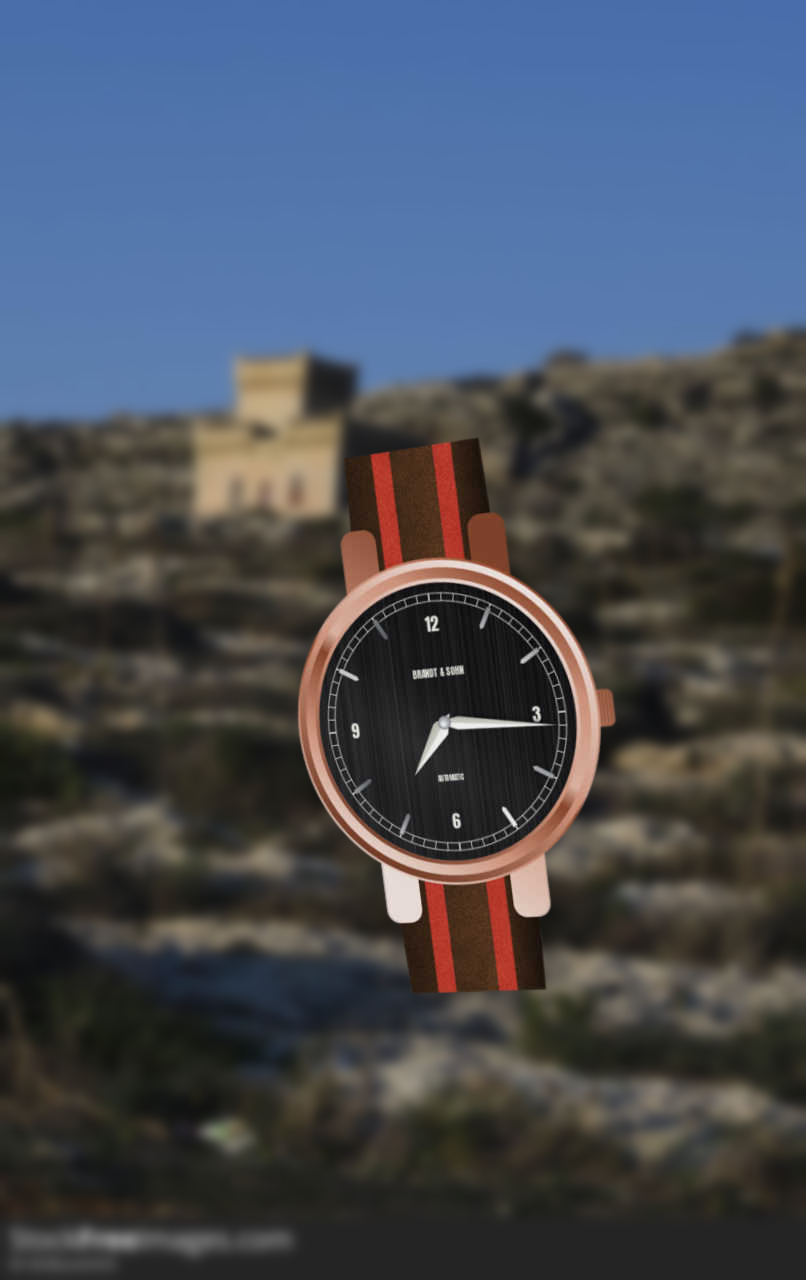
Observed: 7:16
